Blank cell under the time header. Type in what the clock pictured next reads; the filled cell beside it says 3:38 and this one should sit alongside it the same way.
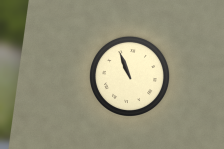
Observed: 10:55
